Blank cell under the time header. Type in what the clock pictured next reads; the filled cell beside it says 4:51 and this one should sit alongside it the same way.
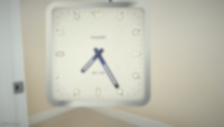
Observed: 7:25
